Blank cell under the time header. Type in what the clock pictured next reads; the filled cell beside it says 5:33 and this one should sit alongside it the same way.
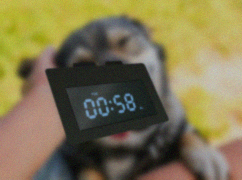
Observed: 0:58
